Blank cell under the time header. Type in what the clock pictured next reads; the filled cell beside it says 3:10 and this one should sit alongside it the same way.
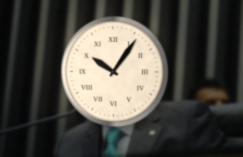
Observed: 10:06
